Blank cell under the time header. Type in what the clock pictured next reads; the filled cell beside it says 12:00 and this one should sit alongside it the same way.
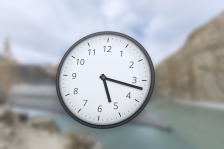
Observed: 5:17
